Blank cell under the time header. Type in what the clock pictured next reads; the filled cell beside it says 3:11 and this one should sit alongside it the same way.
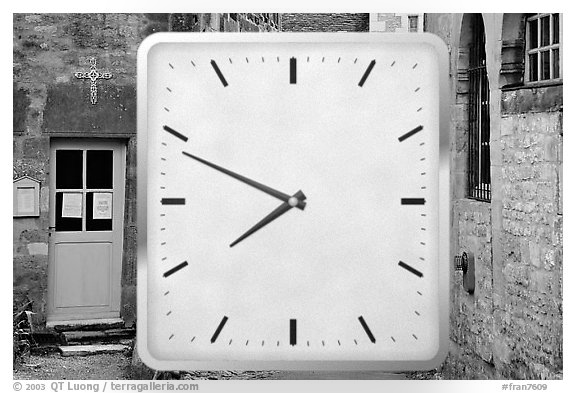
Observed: 7:49
